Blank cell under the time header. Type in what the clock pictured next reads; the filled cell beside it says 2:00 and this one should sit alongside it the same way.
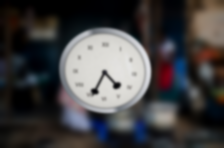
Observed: 4:34
